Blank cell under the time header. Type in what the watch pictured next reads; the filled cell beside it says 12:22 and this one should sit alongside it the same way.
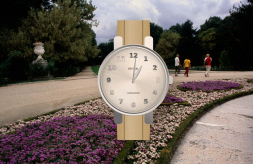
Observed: 1:01
